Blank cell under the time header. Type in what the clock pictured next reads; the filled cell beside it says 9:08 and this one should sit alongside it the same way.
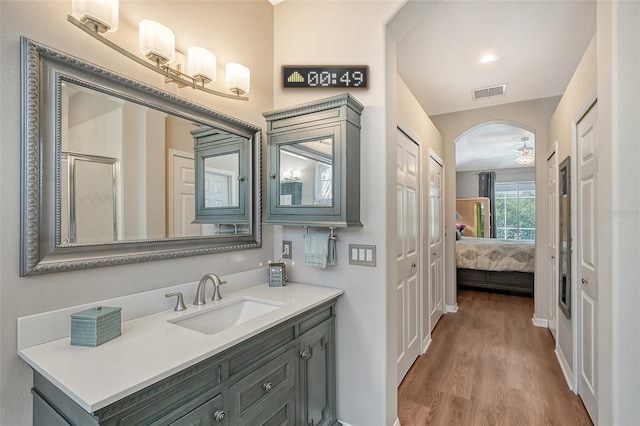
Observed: 0:49
